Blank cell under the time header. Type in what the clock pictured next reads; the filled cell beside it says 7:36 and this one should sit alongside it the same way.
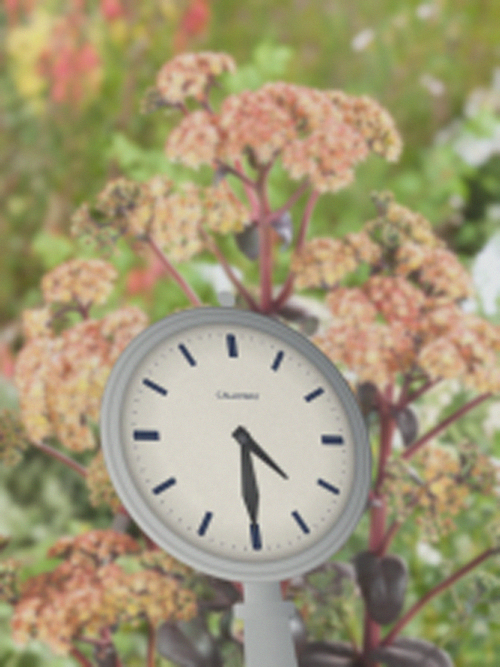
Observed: 4:30
